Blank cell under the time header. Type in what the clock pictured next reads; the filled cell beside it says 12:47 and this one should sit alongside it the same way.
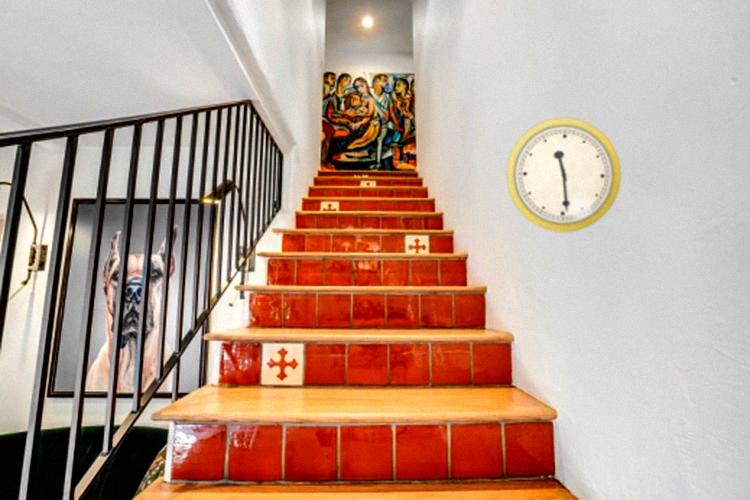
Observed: 11:29
